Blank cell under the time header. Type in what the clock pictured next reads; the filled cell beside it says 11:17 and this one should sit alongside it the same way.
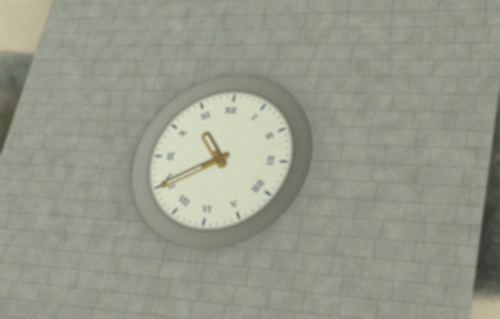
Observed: 10:40
